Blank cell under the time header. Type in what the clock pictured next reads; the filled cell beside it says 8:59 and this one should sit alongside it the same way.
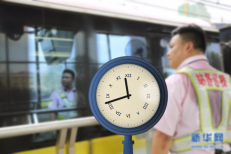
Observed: 11:42
